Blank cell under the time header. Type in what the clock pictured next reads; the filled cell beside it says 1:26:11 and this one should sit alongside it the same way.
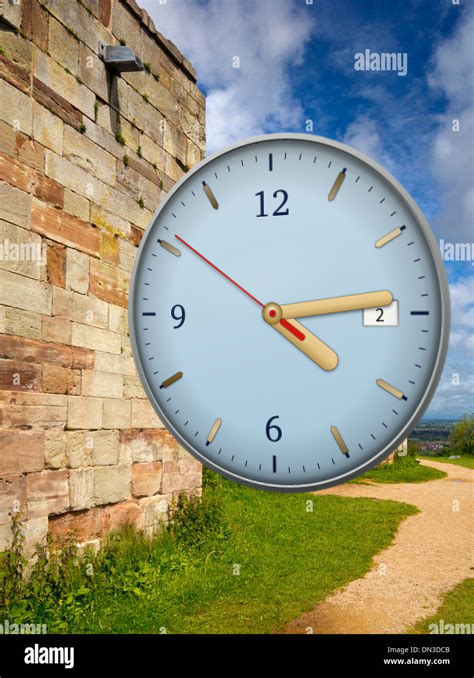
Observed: 4:13:51
